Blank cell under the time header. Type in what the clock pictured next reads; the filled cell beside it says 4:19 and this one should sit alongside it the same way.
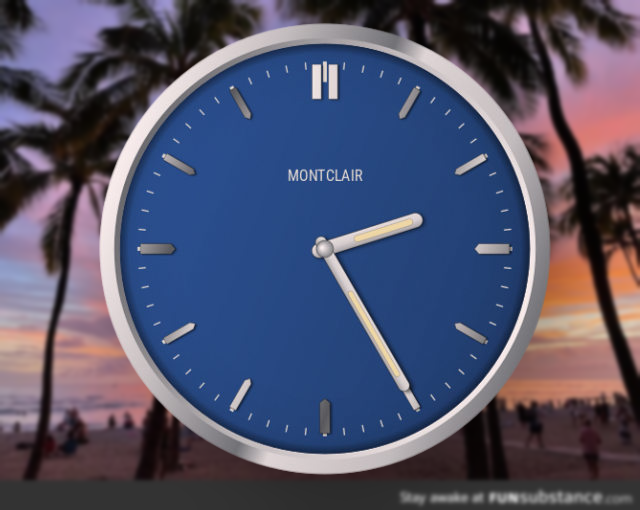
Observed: 2:25
